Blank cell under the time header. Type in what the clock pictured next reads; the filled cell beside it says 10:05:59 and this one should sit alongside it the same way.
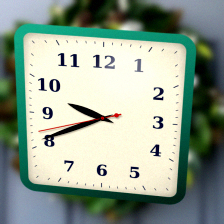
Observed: 9:40:42
